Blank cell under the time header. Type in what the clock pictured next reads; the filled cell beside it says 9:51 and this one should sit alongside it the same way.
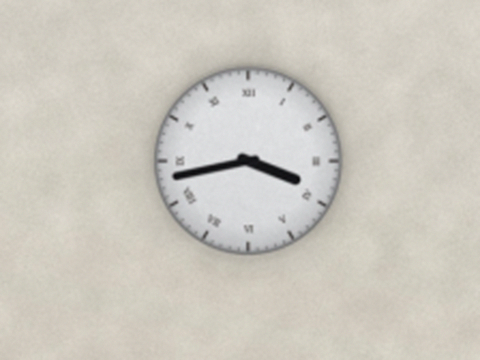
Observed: 3:43
